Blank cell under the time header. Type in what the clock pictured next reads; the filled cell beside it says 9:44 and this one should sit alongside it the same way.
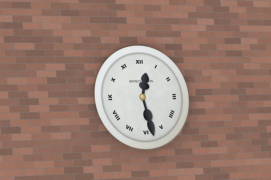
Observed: 12:28
